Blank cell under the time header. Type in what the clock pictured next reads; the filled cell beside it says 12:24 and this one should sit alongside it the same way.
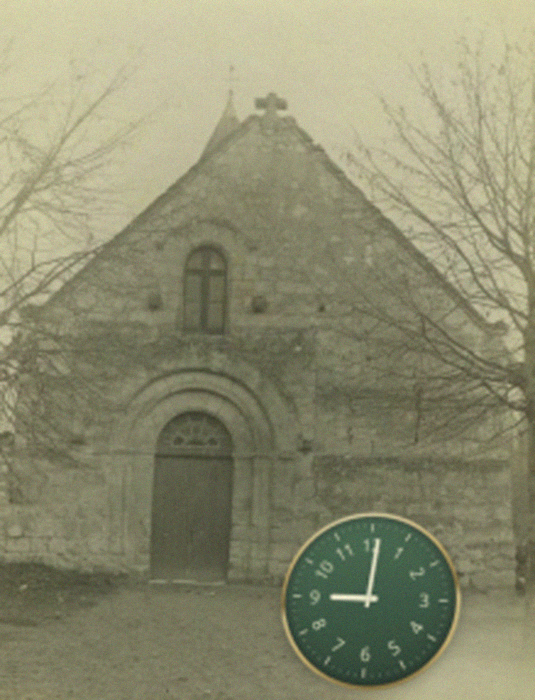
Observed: 9:01
